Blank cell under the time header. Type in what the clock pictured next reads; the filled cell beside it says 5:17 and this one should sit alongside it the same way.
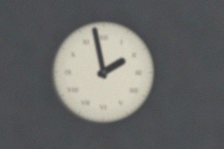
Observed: 1:58
